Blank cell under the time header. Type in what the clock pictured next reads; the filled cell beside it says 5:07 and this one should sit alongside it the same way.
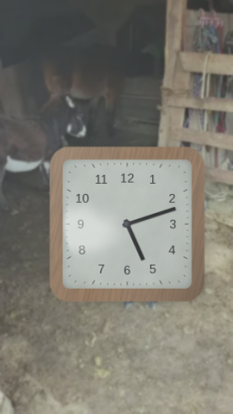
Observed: 5:12
